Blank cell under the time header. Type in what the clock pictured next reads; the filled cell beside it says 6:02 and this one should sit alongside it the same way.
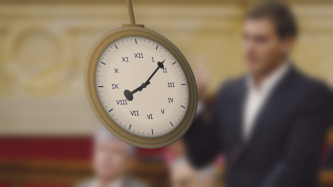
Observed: 8:08
